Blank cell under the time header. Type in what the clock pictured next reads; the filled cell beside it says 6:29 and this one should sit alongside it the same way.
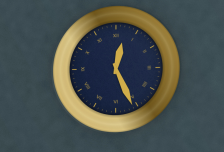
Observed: 12:26
